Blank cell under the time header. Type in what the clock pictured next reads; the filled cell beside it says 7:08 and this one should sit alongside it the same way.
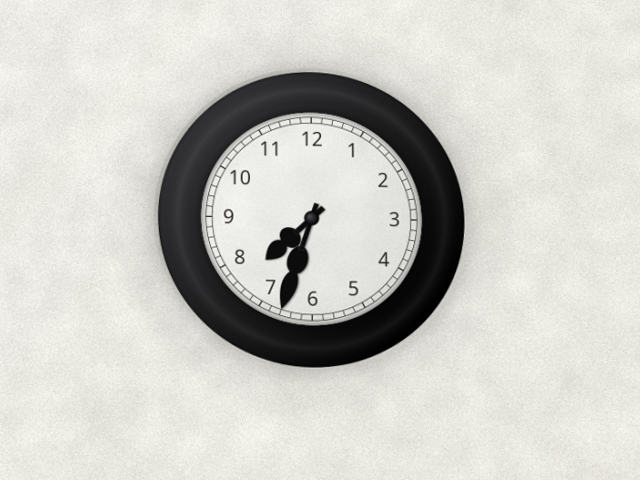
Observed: 7:33
